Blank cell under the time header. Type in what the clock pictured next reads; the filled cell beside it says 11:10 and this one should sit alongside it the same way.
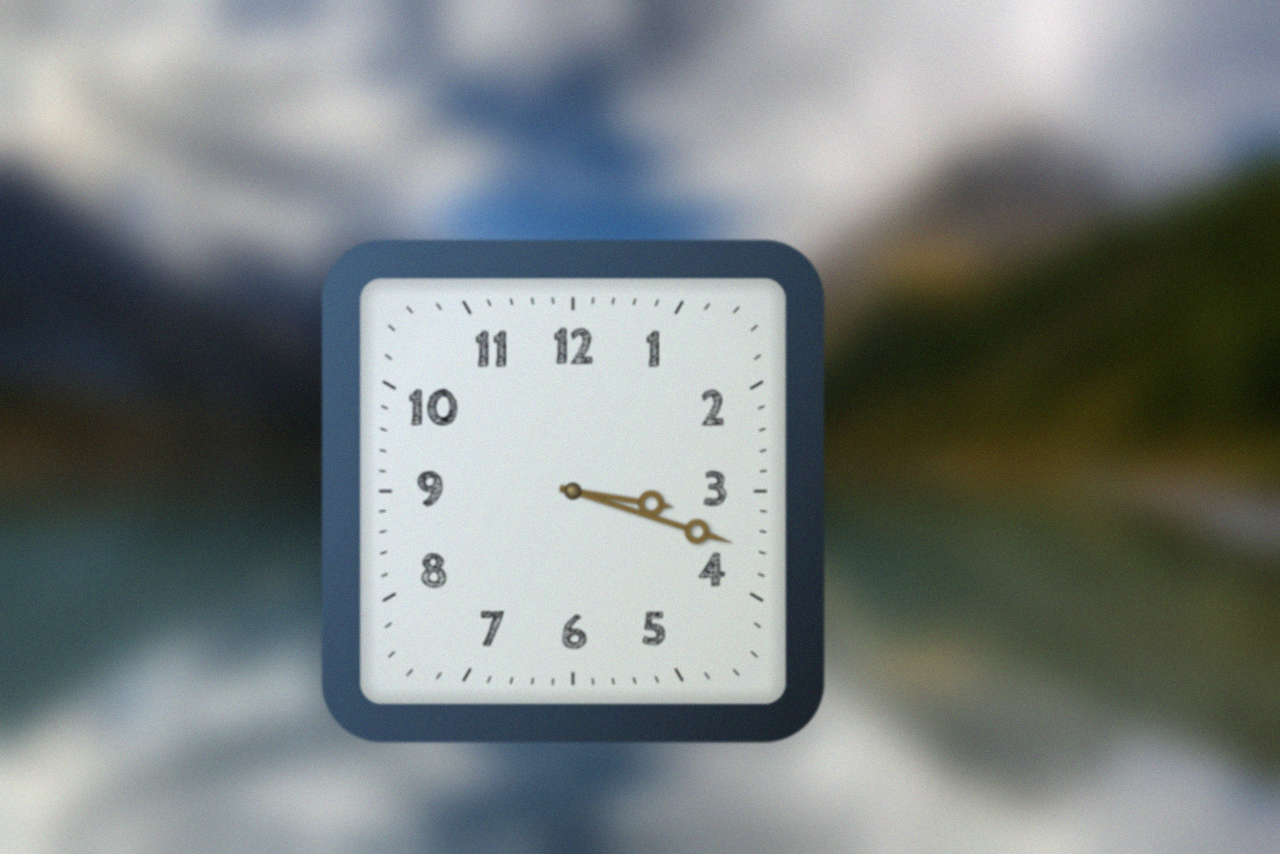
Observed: 3:18
